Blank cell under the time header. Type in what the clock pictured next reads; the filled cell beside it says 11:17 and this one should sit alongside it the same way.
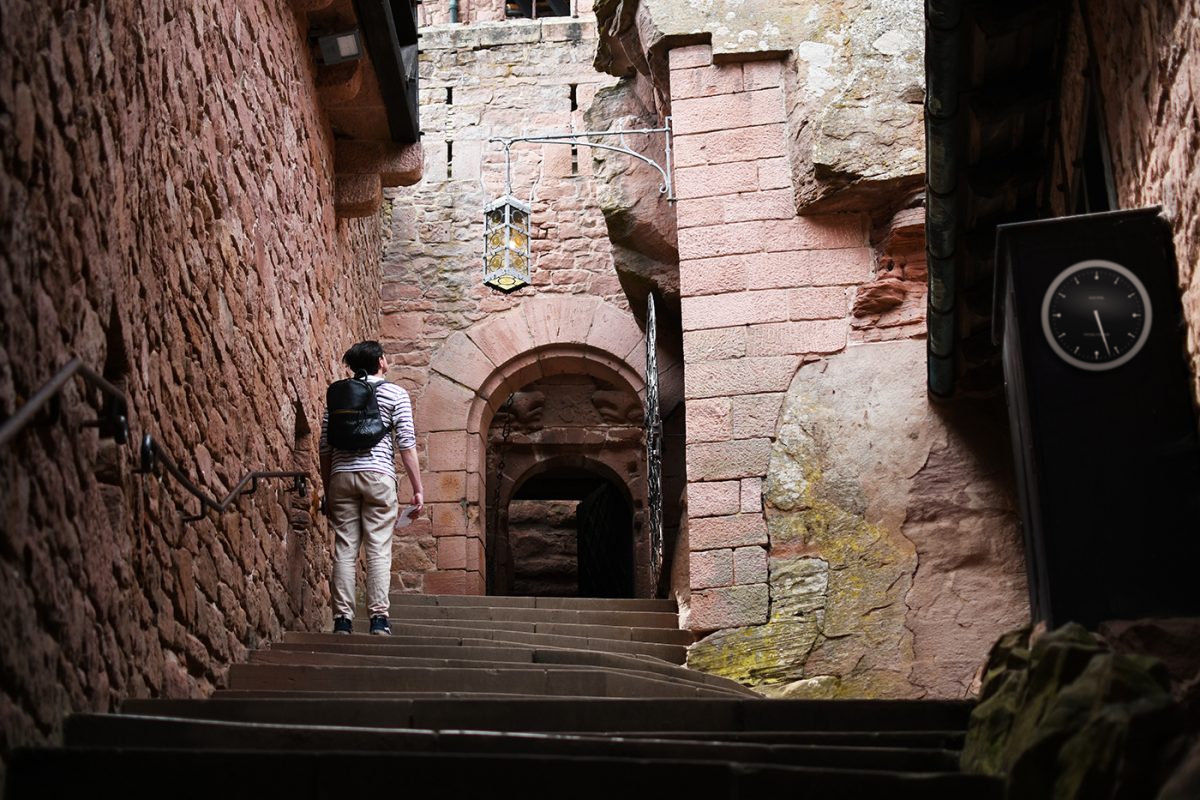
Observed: 5:27
